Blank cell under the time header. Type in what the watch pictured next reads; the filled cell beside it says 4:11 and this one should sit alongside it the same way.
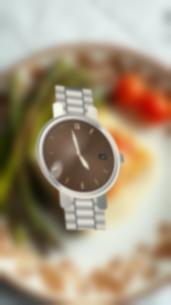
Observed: 4:58
